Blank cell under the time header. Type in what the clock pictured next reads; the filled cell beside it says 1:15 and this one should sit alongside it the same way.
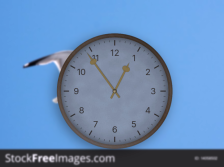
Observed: 12:54
